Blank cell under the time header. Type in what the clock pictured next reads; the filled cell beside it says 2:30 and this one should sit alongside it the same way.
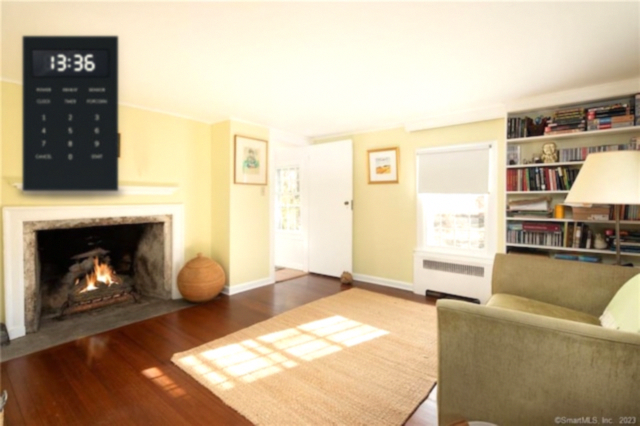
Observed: 13:36
